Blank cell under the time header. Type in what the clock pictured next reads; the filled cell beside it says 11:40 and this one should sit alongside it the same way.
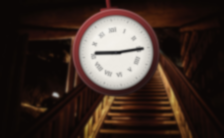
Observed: 9:15
